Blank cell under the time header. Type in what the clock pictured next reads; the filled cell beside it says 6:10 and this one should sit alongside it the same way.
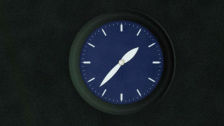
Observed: 1:37
